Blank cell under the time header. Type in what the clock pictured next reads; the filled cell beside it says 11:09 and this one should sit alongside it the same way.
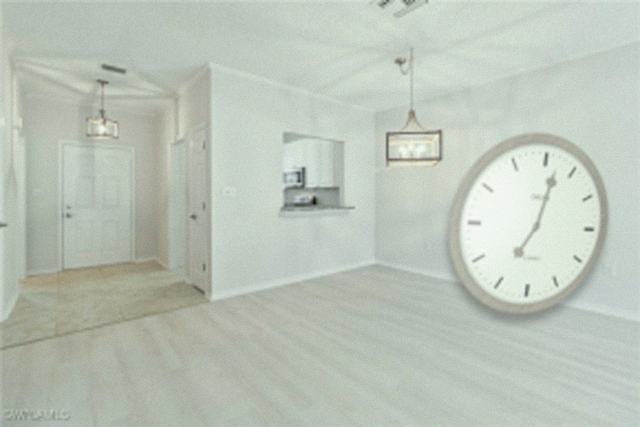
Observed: 7:02
